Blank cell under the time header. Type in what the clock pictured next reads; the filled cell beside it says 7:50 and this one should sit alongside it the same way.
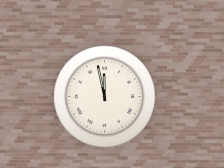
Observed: 11:58
